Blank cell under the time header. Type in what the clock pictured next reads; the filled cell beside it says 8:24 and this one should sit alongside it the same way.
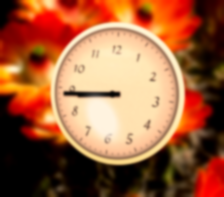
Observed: 8:44
